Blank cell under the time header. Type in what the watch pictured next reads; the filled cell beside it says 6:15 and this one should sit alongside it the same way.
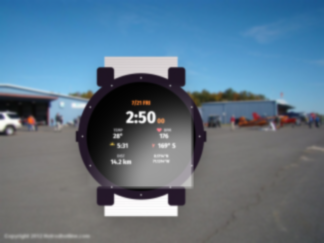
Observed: 2:50
